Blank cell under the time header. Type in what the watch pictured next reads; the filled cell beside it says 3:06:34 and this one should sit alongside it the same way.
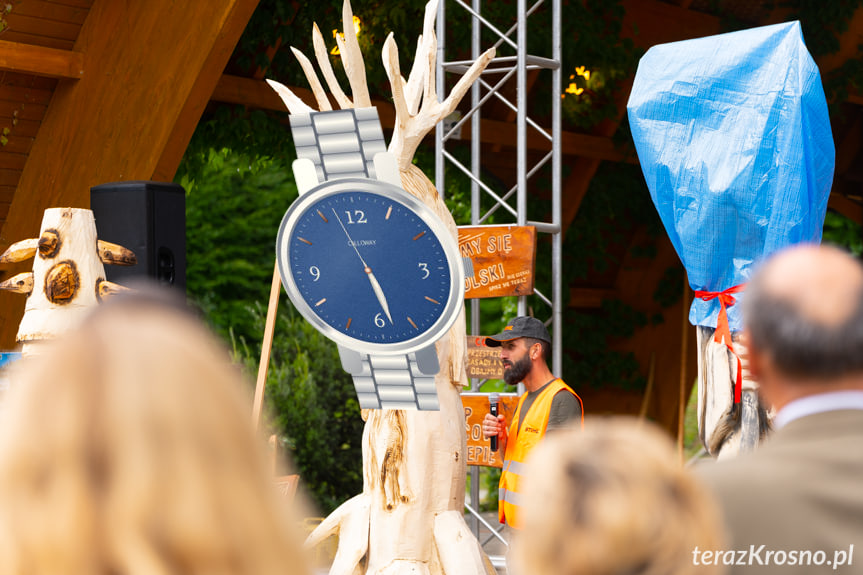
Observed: 5:27:57
